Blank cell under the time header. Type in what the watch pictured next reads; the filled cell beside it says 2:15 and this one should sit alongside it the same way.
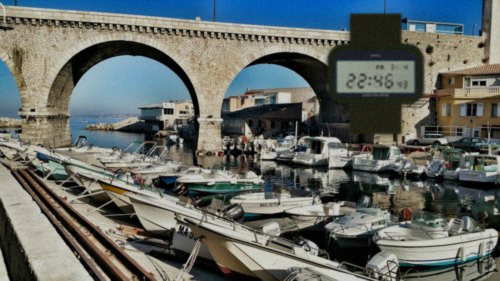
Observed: 22:46
